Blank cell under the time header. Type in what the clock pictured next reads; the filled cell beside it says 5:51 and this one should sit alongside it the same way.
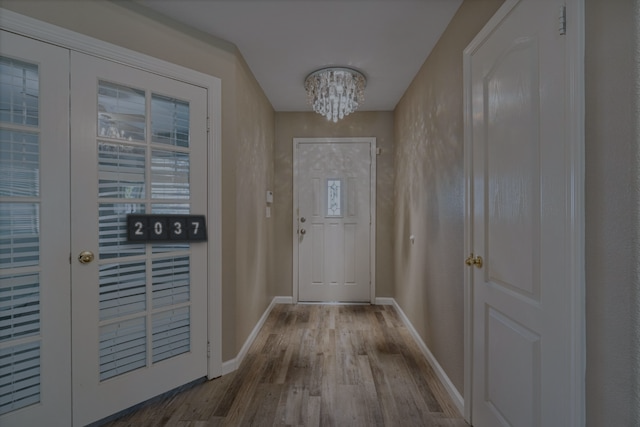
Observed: 20:37
